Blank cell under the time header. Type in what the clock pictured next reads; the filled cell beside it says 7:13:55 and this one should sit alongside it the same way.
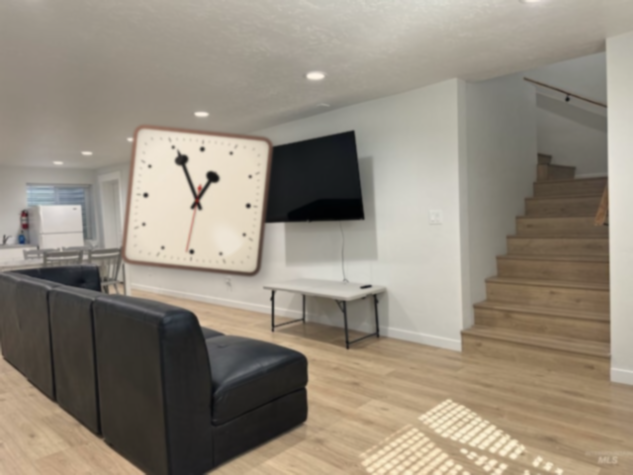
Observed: 12:55:31
